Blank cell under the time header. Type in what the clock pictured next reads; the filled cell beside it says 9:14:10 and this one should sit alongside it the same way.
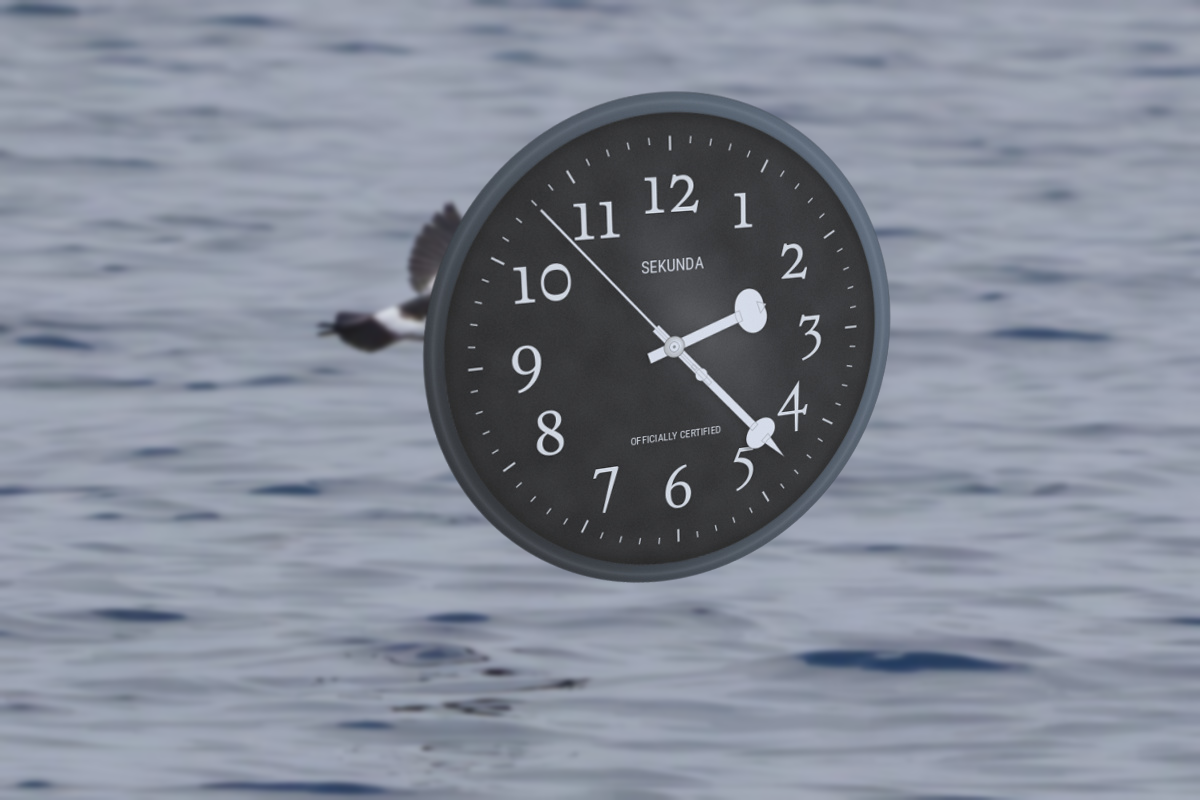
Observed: 2:22:53
